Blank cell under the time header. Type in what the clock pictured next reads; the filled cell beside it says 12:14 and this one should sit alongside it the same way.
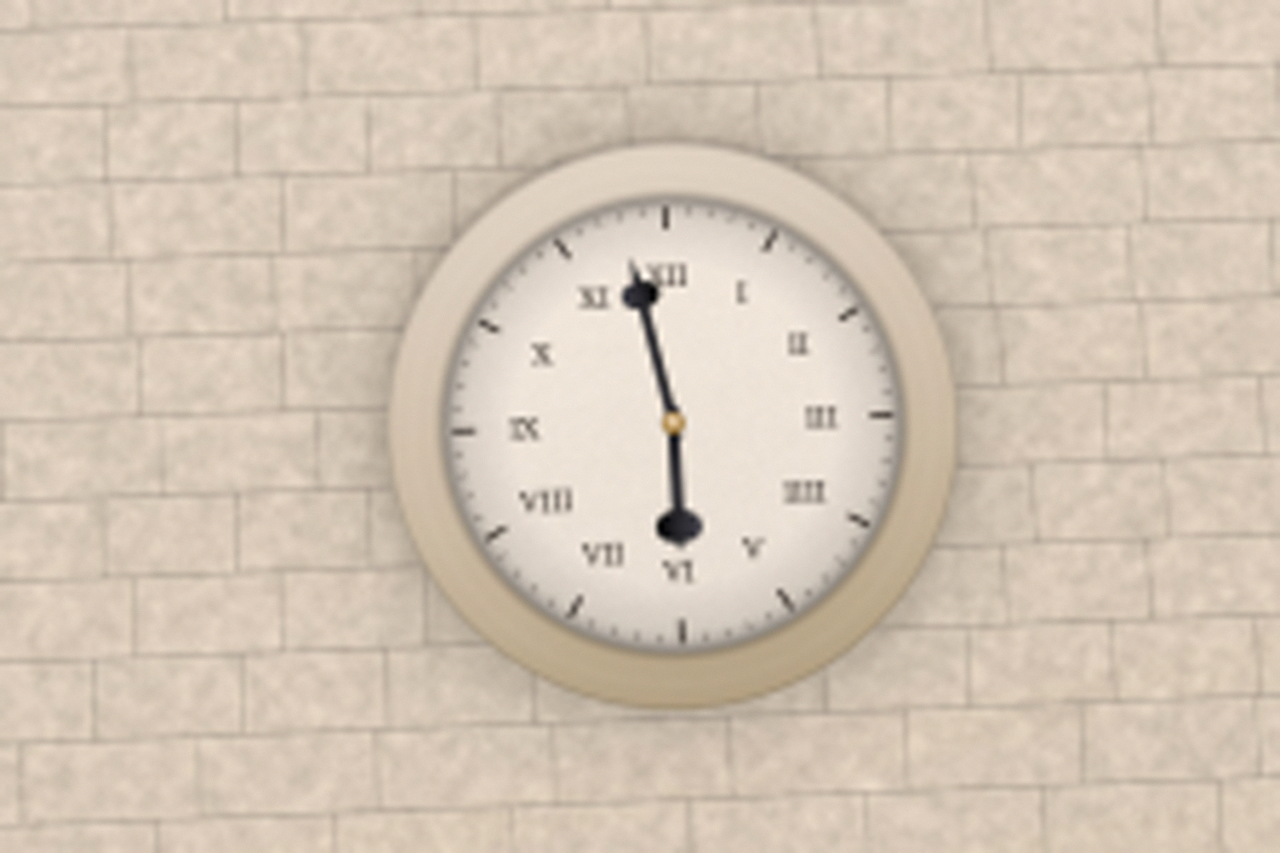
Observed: 5:58
